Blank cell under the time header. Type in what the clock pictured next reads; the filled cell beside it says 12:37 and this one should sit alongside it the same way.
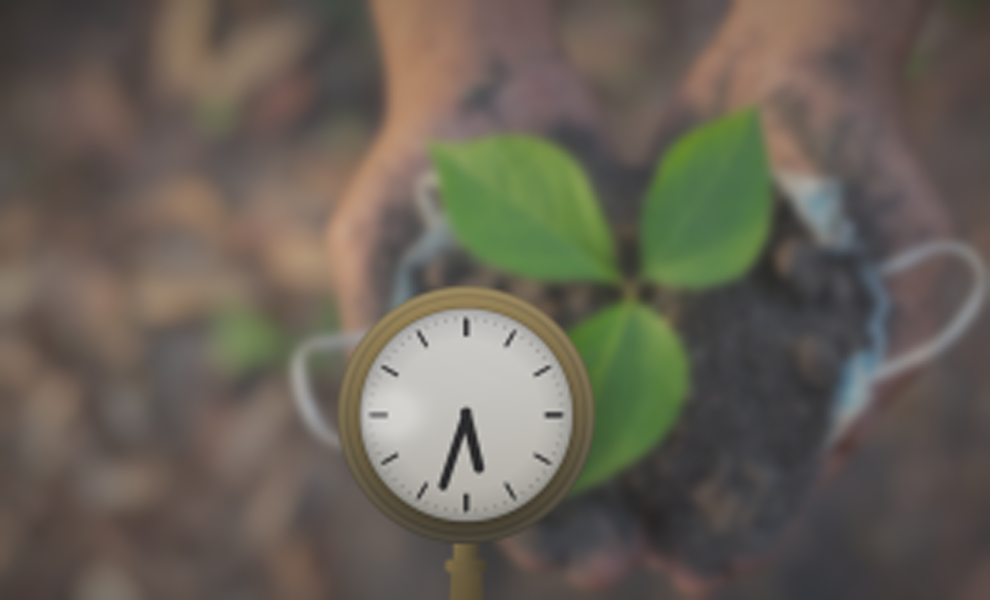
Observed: 5:33
